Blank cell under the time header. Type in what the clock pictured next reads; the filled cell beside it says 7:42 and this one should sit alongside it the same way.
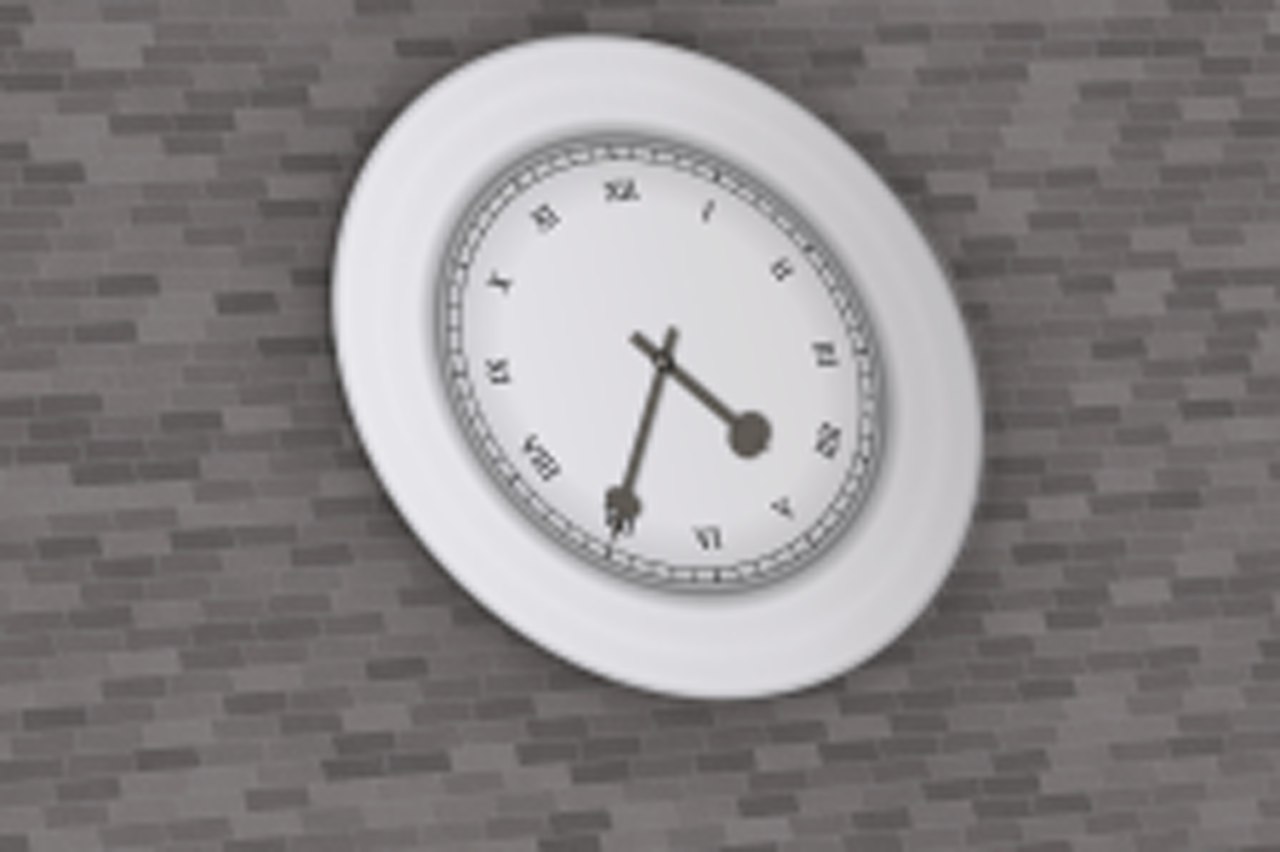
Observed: 4:35
